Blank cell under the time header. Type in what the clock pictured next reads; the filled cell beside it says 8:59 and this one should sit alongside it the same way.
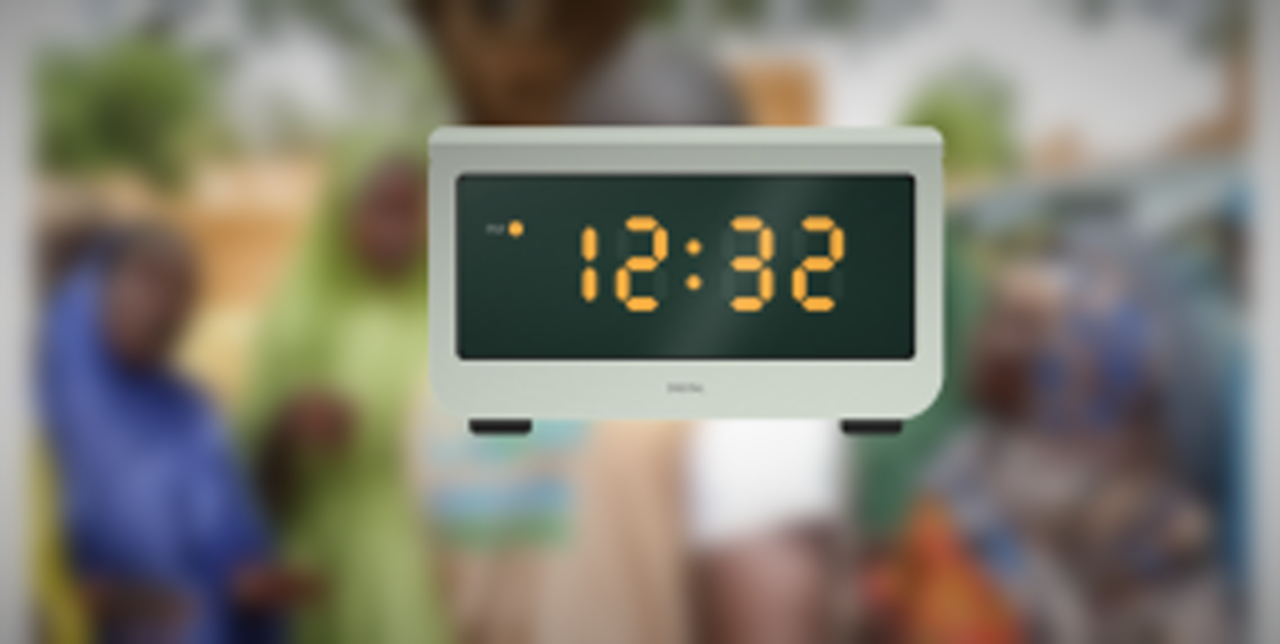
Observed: 12:32
